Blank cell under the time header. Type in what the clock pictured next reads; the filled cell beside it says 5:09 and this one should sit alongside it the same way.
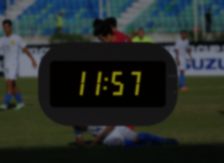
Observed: 11:57
